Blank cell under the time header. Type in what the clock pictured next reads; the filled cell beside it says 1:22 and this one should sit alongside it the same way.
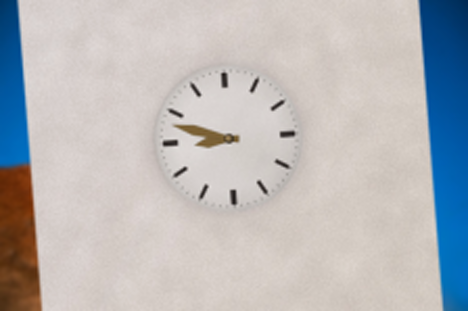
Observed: 8:48
